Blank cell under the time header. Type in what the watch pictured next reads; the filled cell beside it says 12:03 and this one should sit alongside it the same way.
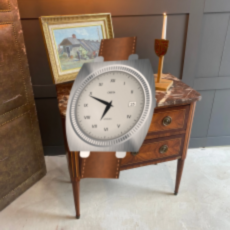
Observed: 6:49
